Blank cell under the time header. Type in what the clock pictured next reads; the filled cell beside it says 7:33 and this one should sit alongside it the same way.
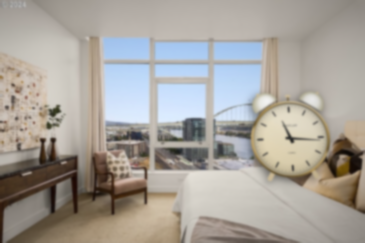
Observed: 11:16
